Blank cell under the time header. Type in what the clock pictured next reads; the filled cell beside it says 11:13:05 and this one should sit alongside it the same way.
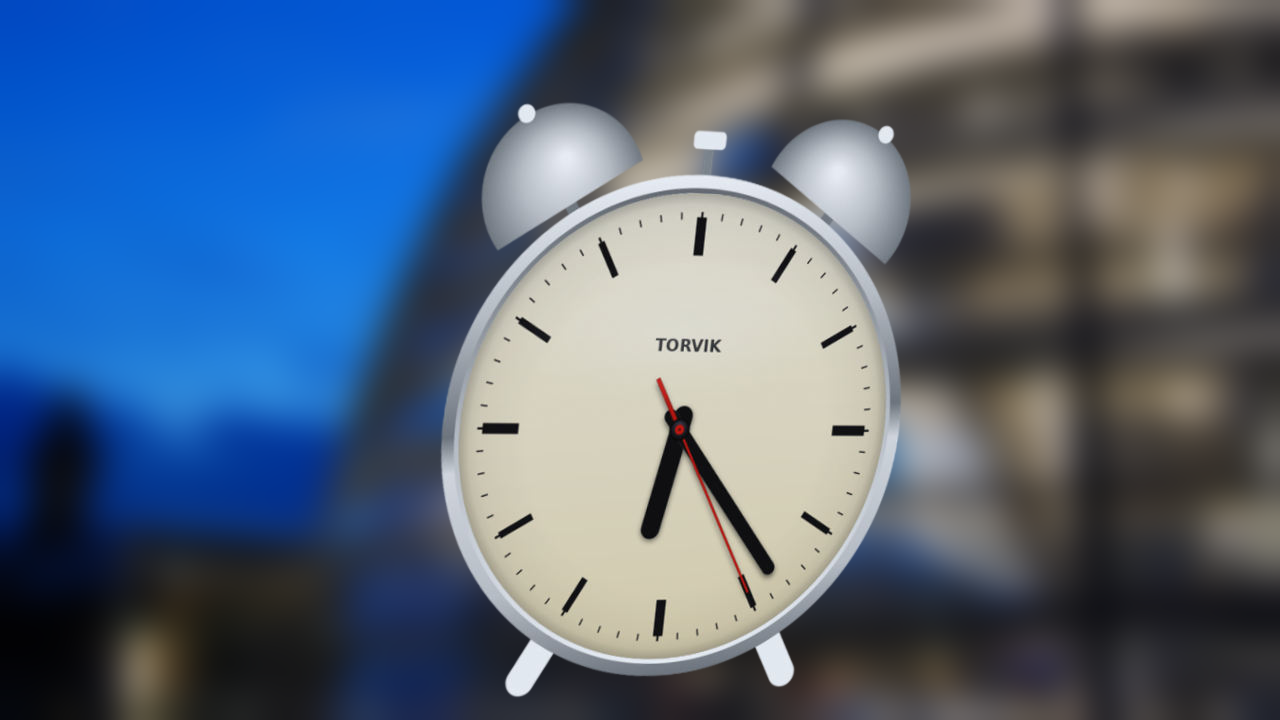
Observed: 6:23:25
